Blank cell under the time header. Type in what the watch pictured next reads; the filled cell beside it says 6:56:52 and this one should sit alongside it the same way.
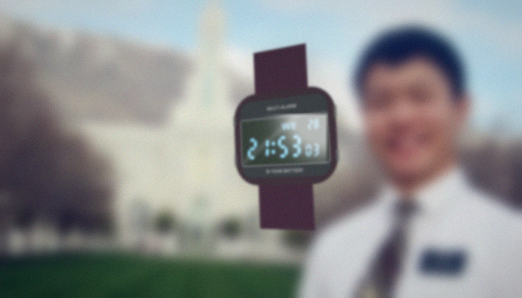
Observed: 21:53:03
